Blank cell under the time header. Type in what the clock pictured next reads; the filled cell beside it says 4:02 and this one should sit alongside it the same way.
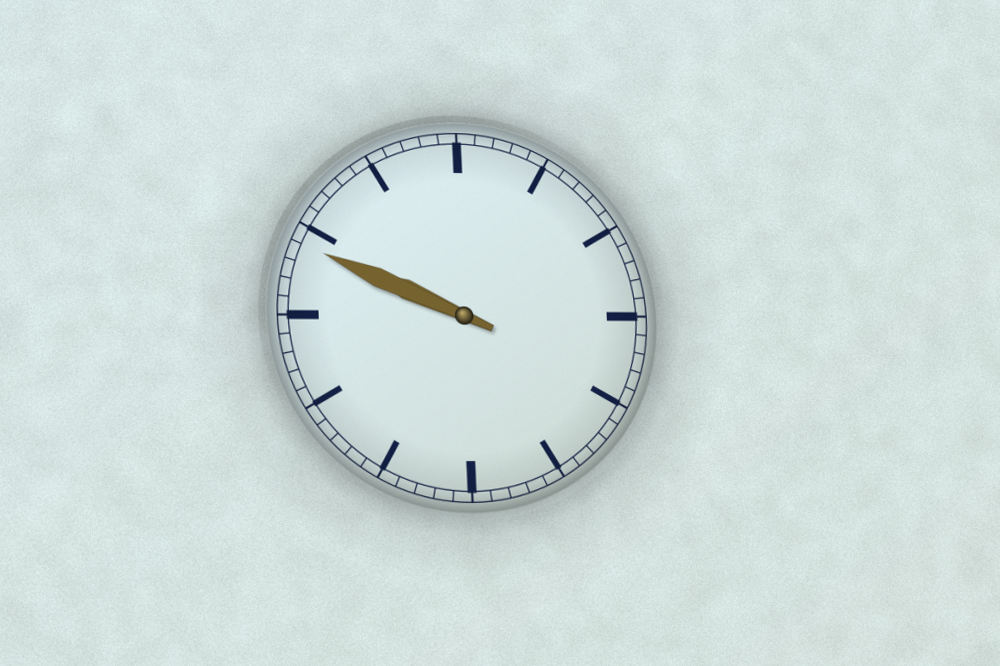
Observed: 9:49
